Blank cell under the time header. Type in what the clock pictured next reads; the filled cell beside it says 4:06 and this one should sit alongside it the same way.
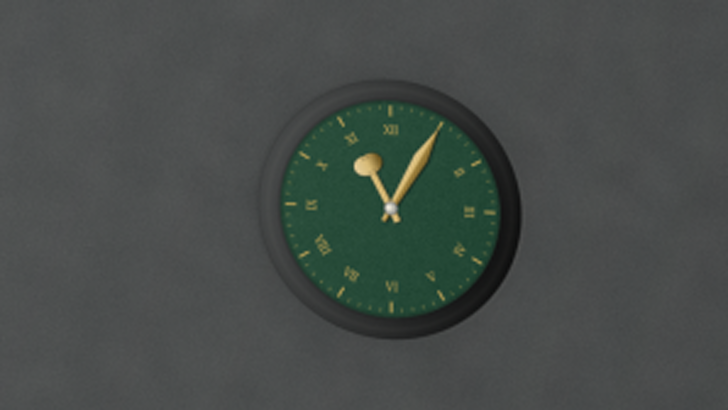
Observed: 11:05
